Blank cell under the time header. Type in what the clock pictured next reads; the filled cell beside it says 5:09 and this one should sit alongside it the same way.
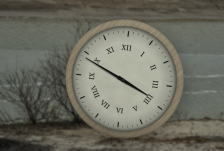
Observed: 3:49
